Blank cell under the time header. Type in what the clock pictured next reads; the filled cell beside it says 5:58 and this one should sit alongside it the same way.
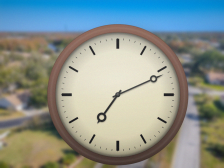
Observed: 7:11
